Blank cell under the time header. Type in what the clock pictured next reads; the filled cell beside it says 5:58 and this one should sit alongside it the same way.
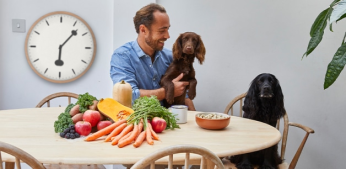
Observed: 6:07
